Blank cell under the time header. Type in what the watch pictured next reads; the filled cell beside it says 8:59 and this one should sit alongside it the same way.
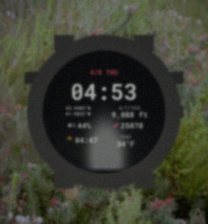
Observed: 4:53
